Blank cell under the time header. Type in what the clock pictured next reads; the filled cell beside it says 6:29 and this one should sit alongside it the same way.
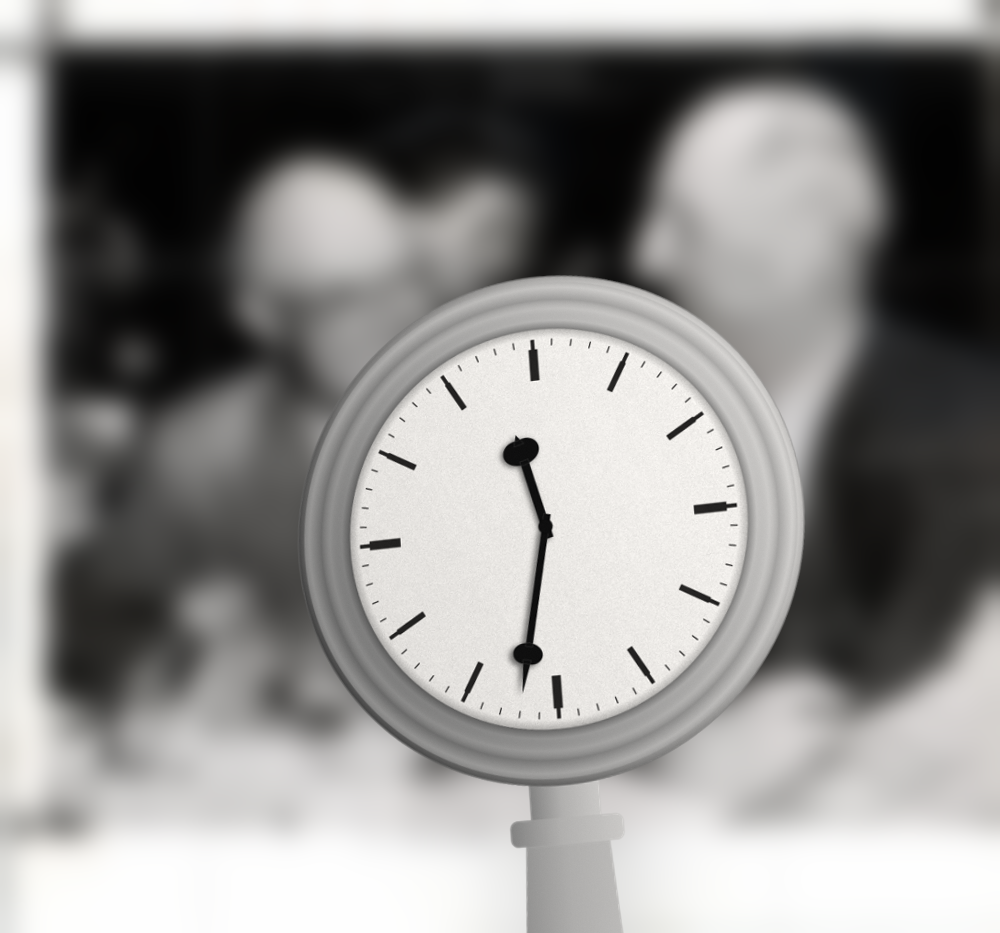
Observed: 11:32
